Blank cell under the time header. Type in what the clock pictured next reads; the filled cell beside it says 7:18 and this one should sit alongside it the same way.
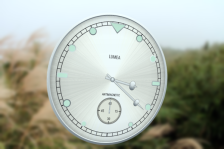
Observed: 3:21
